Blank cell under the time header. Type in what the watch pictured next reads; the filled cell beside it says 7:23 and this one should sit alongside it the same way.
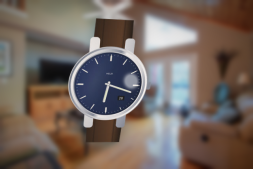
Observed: 6:18
